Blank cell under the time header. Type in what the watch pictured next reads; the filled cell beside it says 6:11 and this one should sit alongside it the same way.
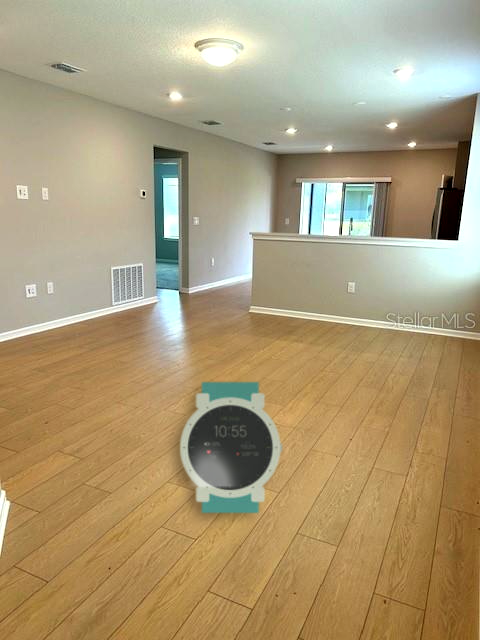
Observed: 10:55
